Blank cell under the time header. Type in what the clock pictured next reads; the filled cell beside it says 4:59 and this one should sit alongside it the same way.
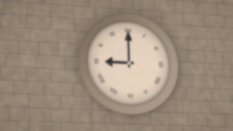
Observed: 9:00
